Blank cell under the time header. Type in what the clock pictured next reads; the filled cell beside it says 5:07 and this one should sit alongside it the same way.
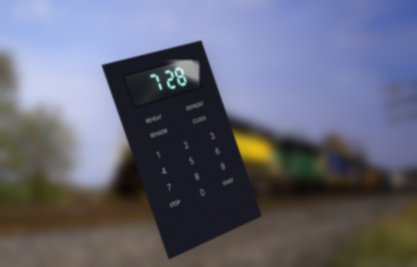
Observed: 7:28
